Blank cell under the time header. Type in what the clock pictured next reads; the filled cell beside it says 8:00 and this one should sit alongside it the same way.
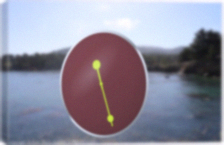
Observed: 11:27
